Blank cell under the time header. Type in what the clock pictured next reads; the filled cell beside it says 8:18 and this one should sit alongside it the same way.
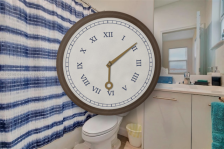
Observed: 6:09
